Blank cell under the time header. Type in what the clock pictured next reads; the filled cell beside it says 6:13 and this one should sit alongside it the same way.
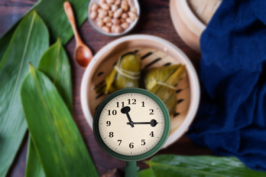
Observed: 11:15
